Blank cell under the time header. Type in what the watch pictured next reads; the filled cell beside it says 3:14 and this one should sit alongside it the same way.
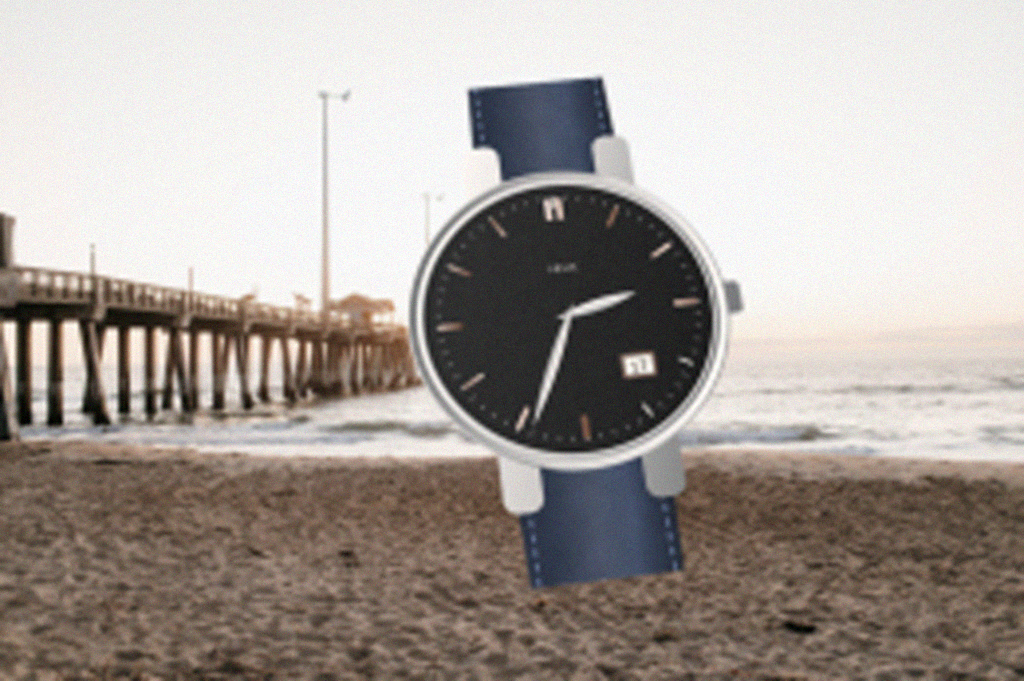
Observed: 2:34
